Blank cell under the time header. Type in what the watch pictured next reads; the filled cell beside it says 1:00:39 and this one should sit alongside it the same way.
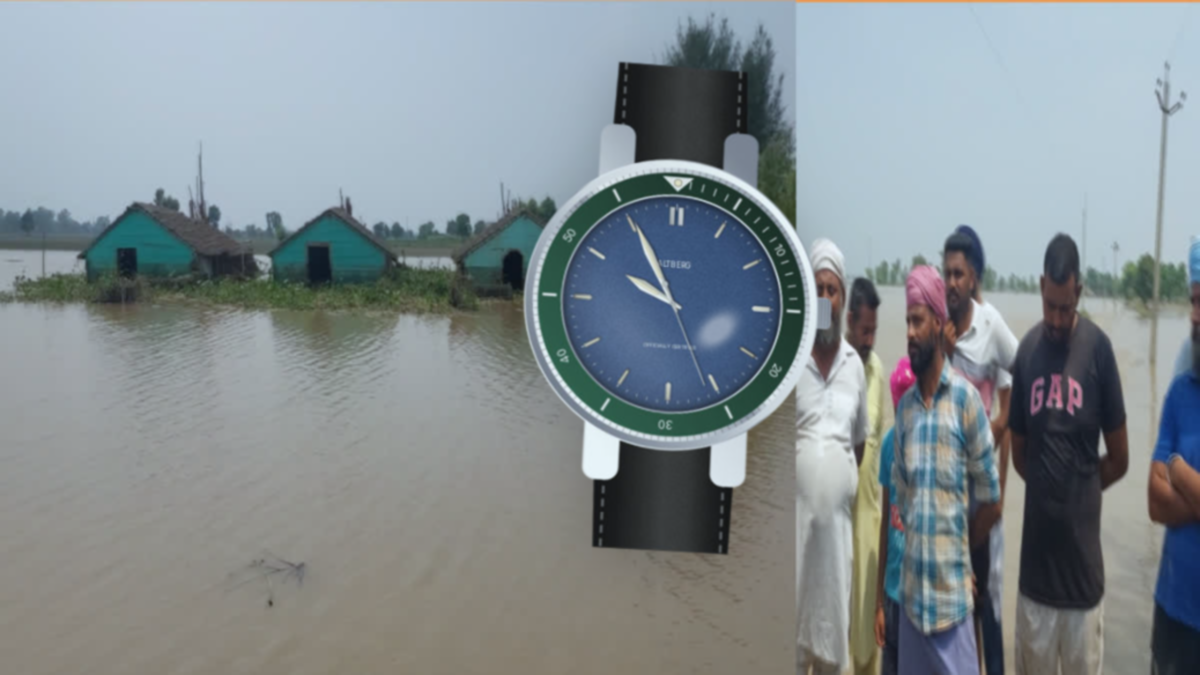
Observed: 9:55:26
